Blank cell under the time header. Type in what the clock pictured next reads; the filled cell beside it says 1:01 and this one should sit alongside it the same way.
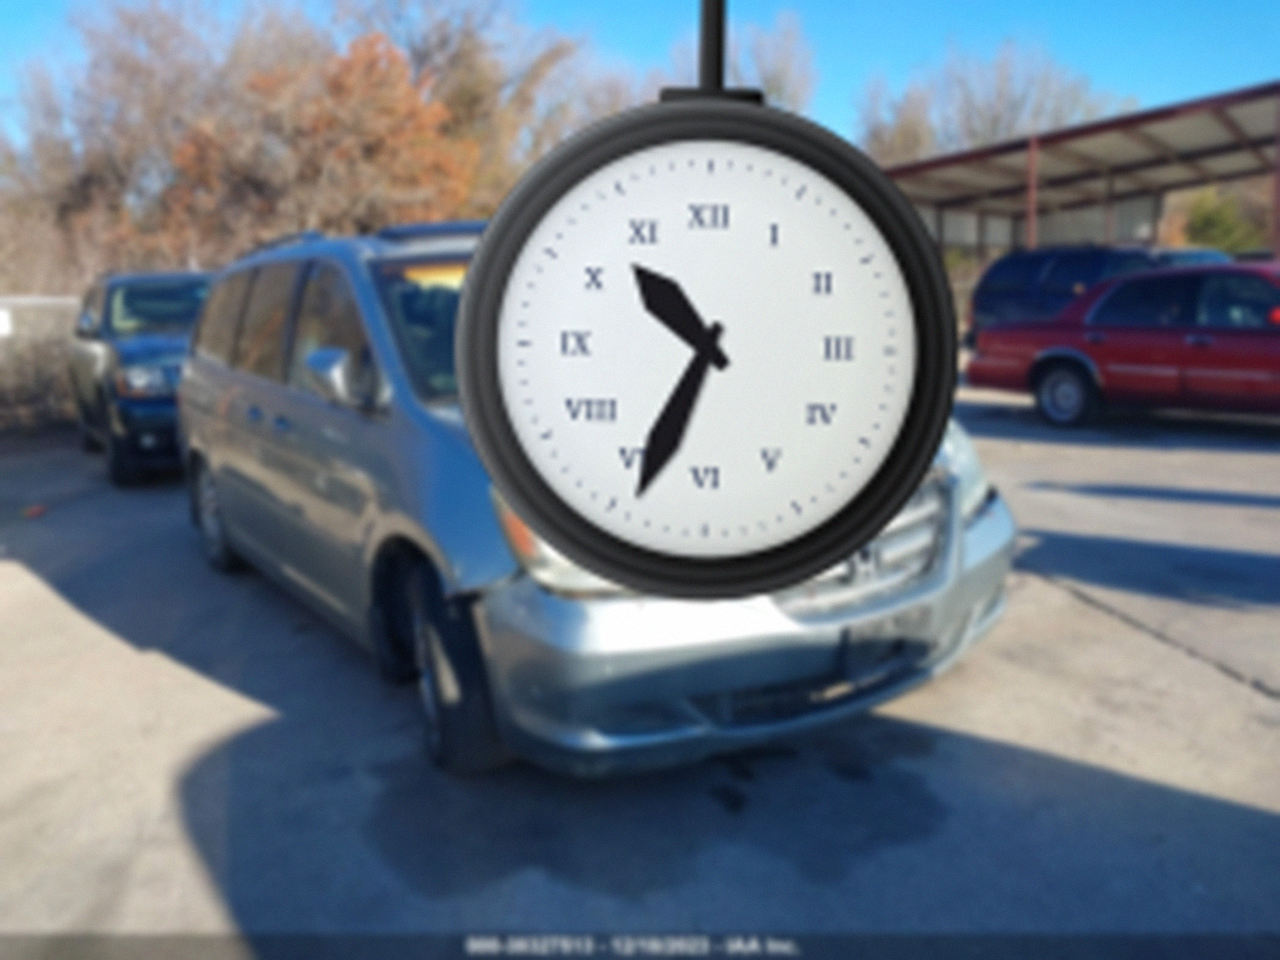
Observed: 10:34
